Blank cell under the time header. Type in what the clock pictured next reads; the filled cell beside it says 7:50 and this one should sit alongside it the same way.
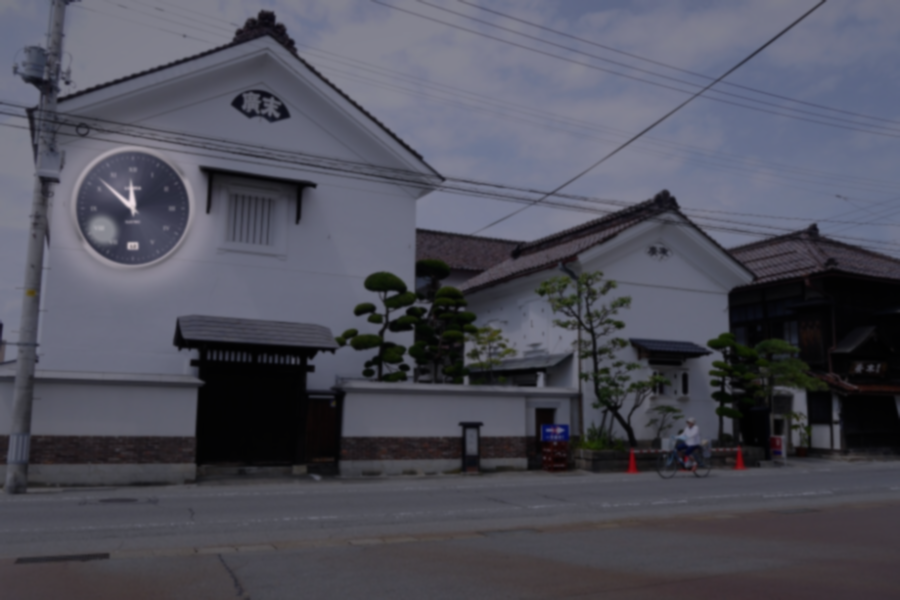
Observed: 11:52
